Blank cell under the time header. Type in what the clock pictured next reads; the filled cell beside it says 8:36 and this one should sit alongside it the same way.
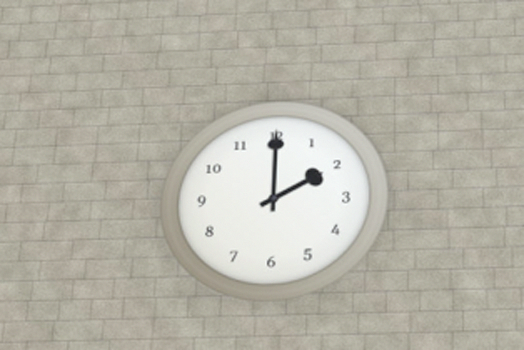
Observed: 2:00
